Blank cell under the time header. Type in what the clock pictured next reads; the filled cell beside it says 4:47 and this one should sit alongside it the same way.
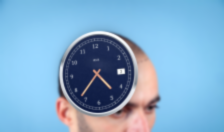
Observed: 4:37
